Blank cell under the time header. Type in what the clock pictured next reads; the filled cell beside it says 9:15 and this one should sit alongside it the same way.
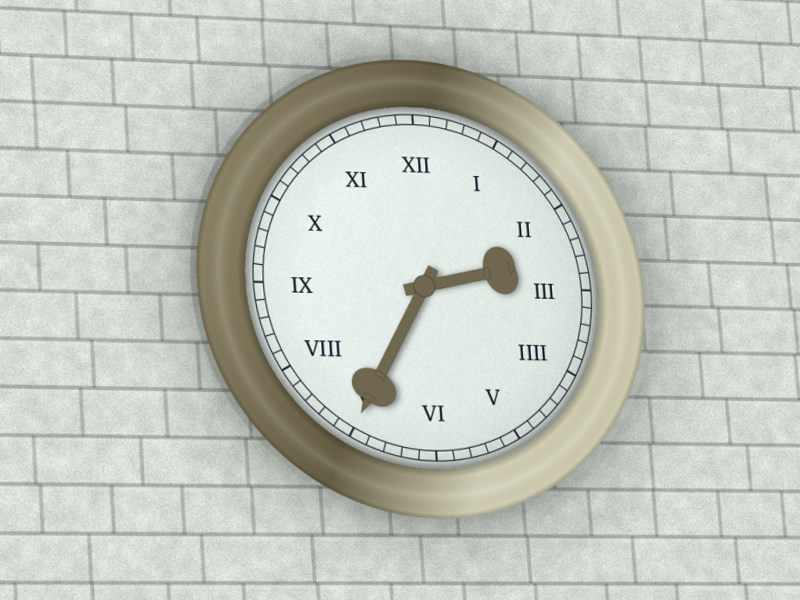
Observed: 2:35
